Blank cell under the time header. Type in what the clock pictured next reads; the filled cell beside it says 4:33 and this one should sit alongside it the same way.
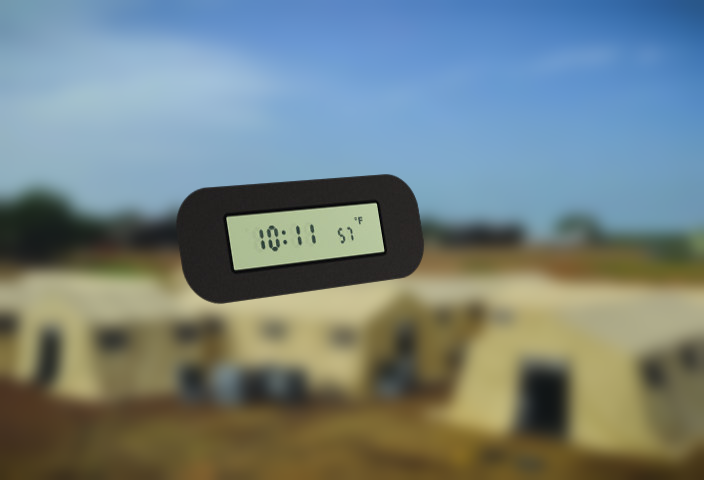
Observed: 10:11
